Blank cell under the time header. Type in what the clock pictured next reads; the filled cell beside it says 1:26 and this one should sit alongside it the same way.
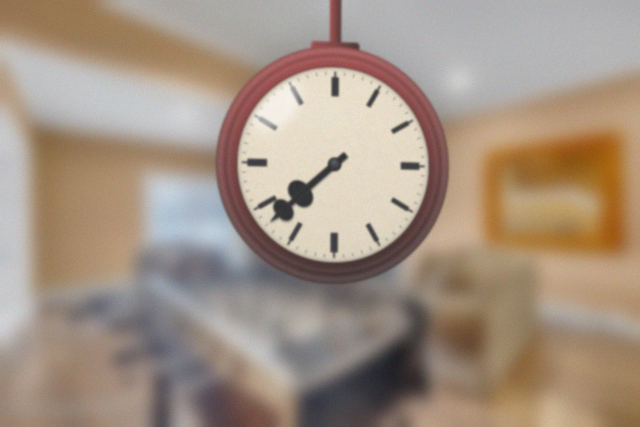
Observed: 7:38
